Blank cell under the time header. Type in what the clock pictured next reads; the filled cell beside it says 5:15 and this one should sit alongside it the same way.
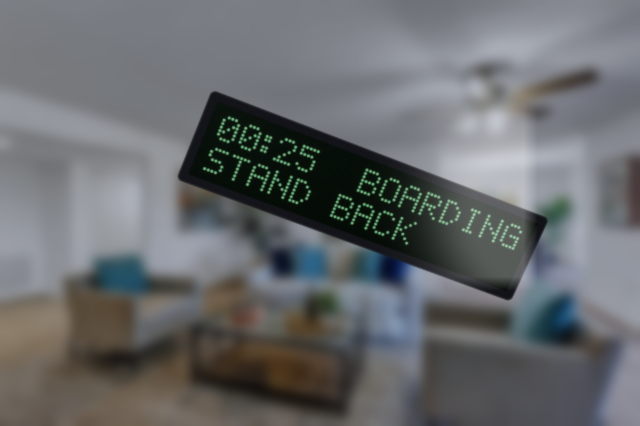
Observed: 0:25
